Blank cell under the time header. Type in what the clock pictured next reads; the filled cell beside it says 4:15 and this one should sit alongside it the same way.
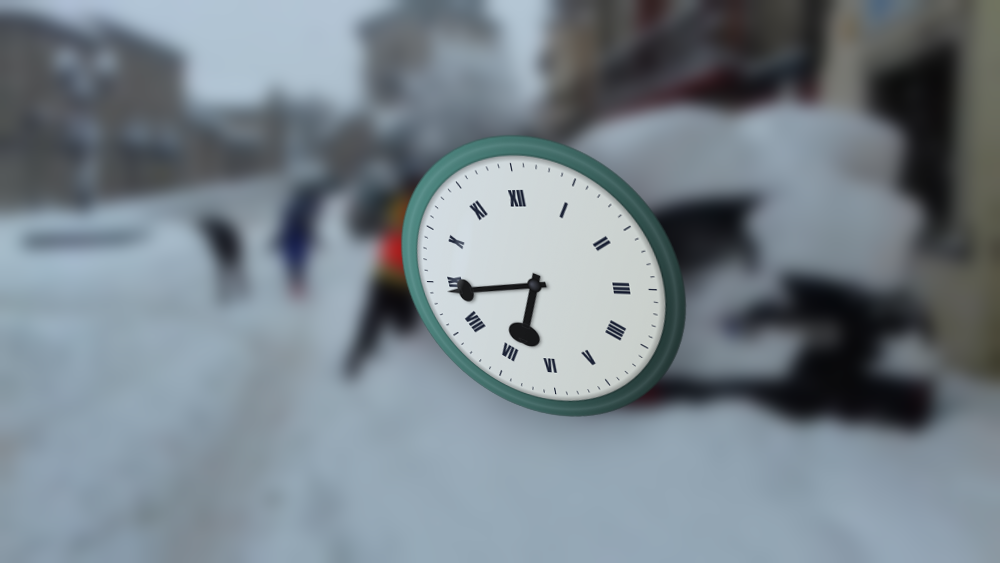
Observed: 6:44
